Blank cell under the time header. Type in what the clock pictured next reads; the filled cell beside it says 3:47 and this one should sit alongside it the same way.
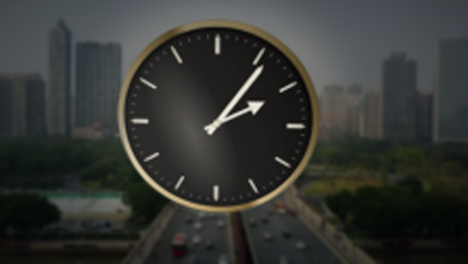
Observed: 2:06
